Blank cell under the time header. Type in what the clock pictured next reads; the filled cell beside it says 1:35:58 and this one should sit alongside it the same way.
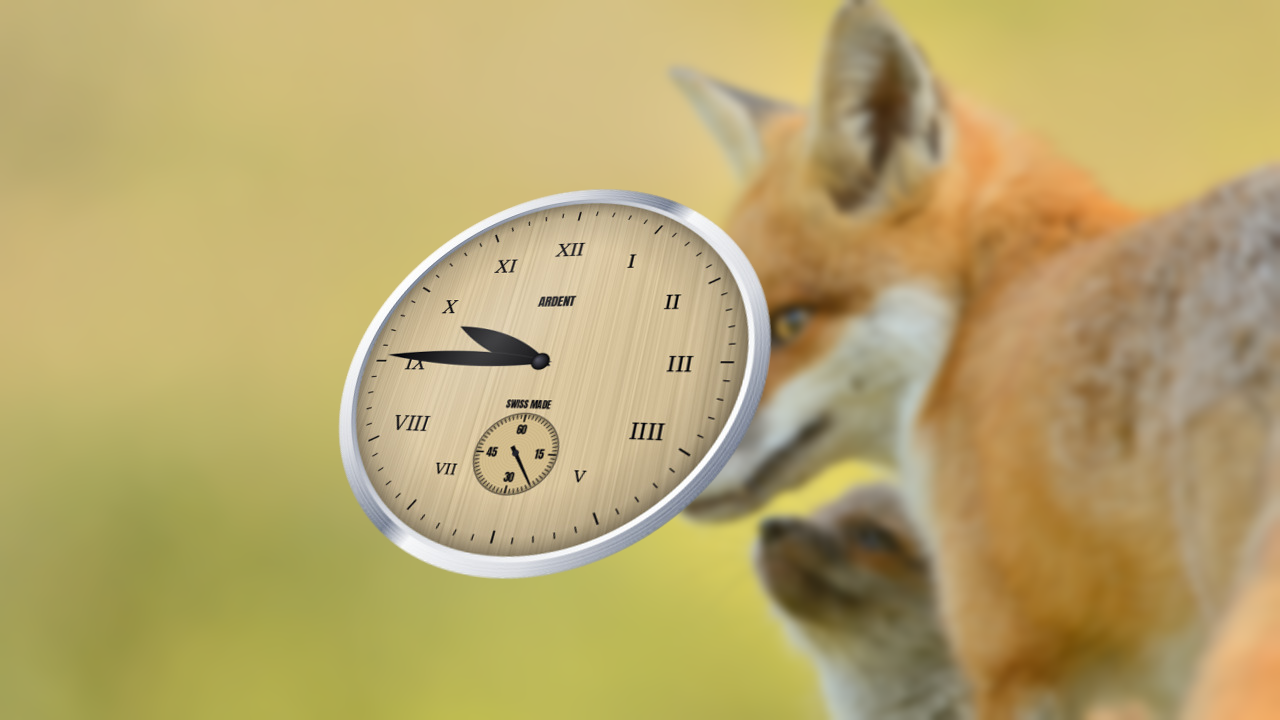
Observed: 9:45:24
